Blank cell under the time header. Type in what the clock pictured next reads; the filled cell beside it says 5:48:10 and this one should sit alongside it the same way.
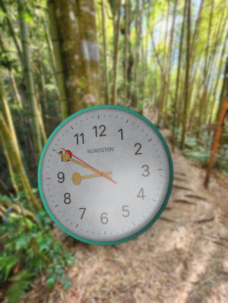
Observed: 8:49:51
